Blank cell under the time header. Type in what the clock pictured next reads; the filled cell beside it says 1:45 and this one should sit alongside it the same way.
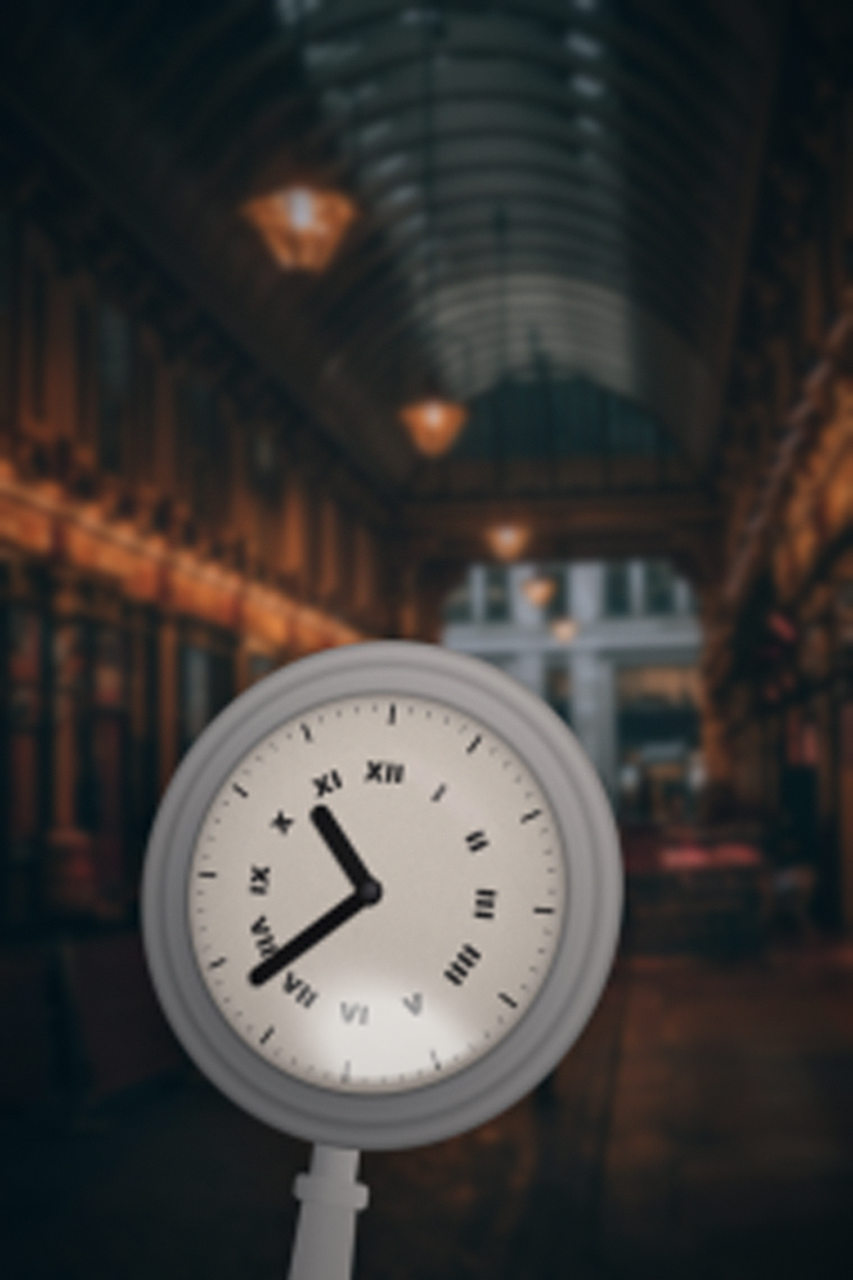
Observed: 10:38
